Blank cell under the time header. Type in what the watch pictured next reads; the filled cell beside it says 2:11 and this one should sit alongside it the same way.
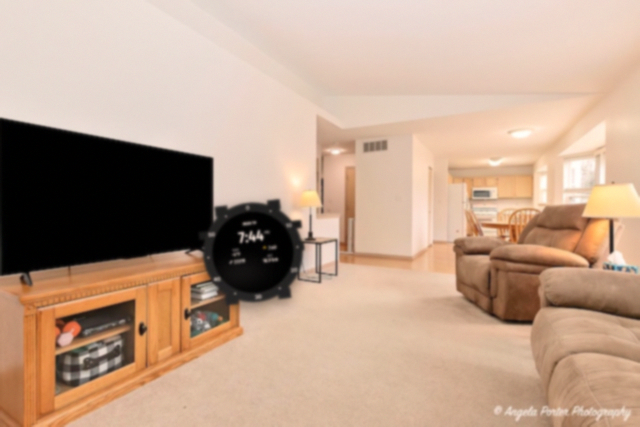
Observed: 7:44
